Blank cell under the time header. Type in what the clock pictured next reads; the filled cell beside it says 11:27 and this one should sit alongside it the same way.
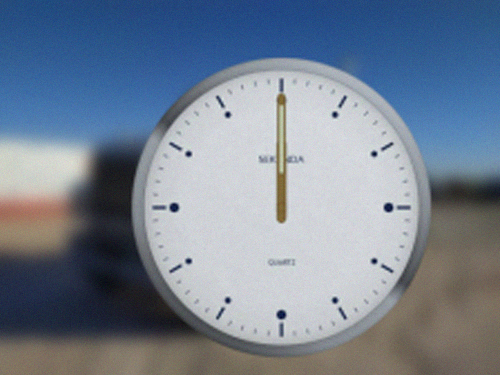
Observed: 12:00
